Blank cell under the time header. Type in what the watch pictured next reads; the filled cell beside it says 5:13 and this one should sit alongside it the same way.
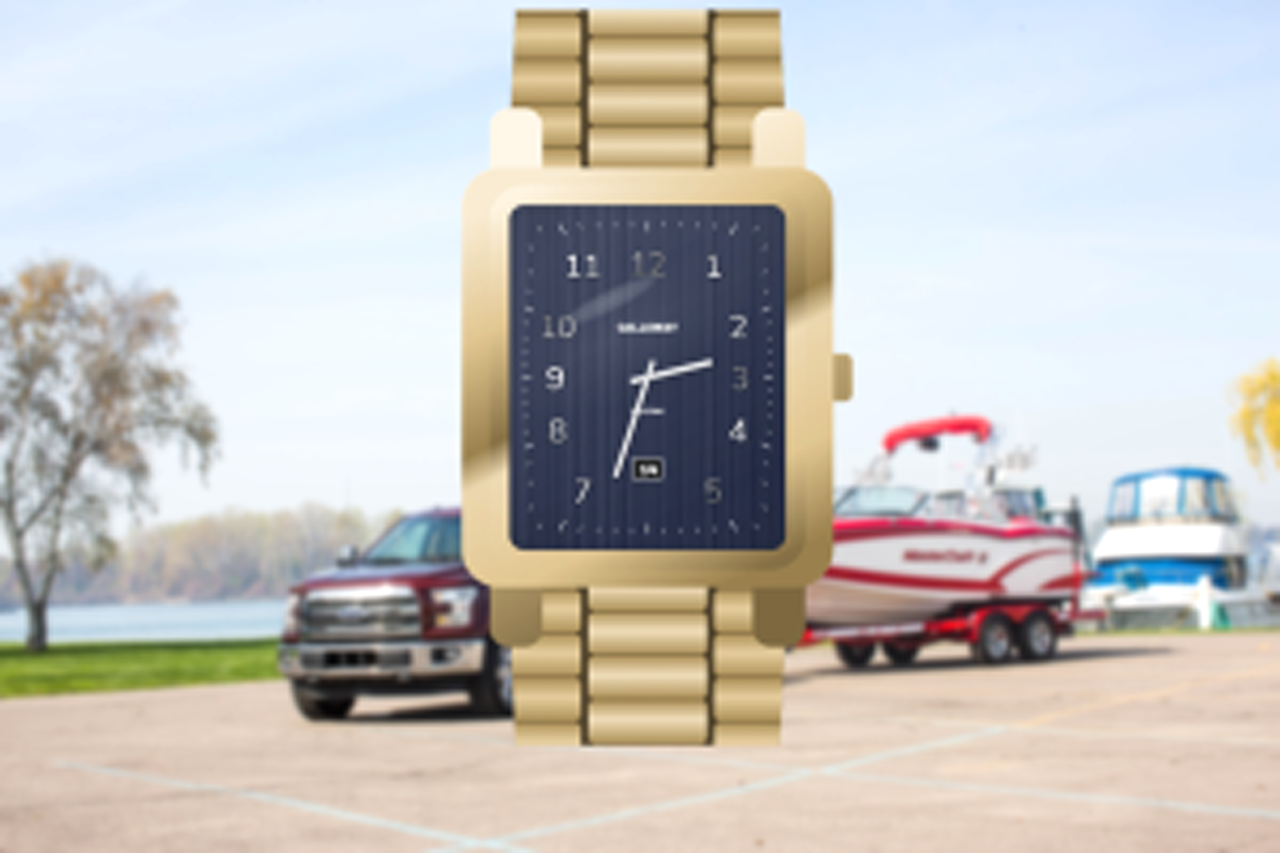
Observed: 2:33
